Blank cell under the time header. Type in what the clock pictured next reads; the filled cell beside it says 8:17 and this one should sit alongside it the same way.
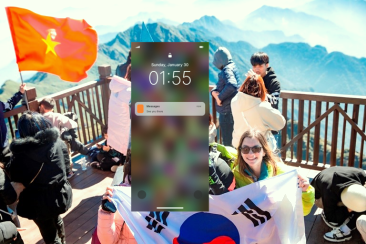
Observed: 1:55
